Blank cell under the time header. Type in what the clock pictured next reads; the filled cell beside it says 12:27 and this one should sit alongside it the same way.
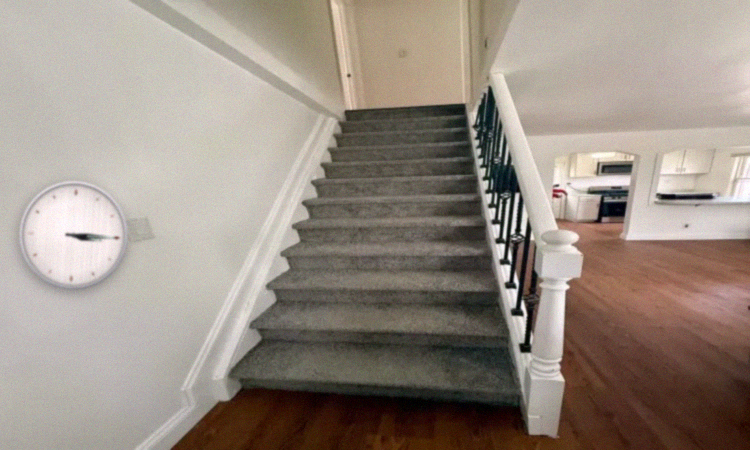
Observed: 3:15
